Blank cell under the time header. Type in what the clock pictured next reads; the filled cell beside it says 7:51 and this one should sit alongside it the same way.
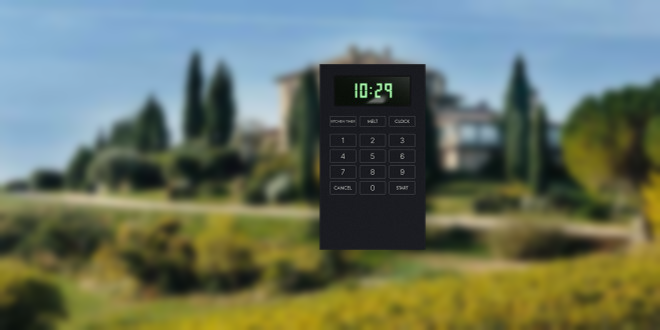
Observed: 10:29
